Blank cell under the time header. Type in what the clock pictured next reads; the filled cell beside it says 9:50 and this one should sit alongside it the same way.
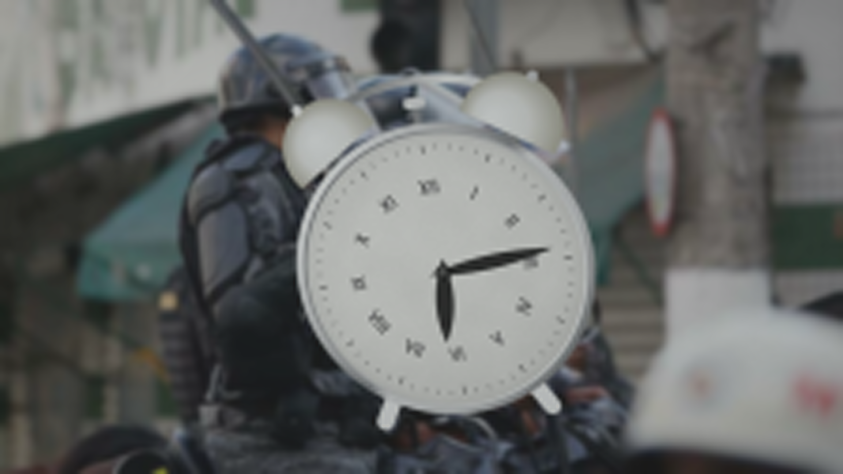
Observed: 6:14
